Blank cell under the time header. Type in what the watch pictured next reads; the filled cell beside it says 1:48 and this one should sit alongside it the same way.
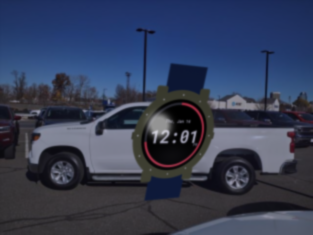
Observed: 12:01
